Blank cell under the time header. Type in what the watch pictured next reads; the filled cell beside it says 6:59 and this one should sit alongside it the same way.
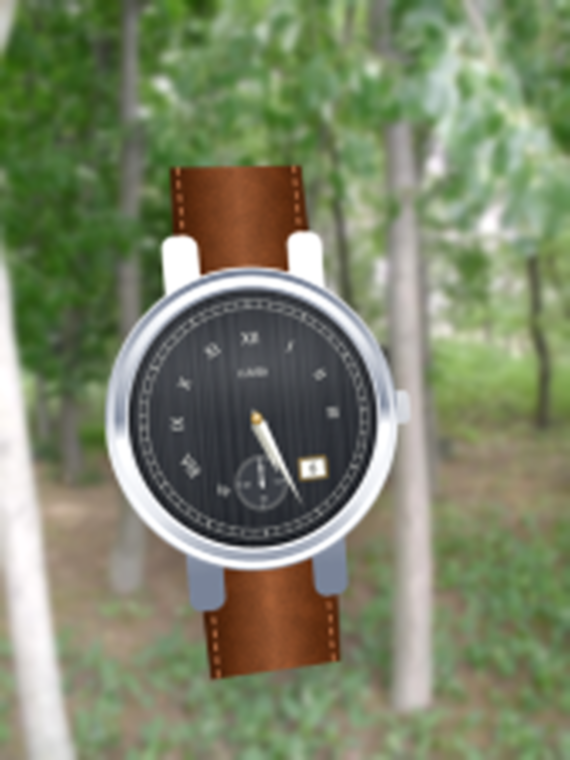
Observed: 5:26
